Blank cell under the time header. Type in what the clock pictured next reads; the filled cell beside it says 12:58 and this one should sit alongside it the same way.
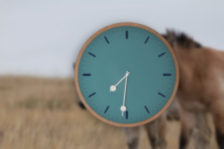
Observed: 7:31
